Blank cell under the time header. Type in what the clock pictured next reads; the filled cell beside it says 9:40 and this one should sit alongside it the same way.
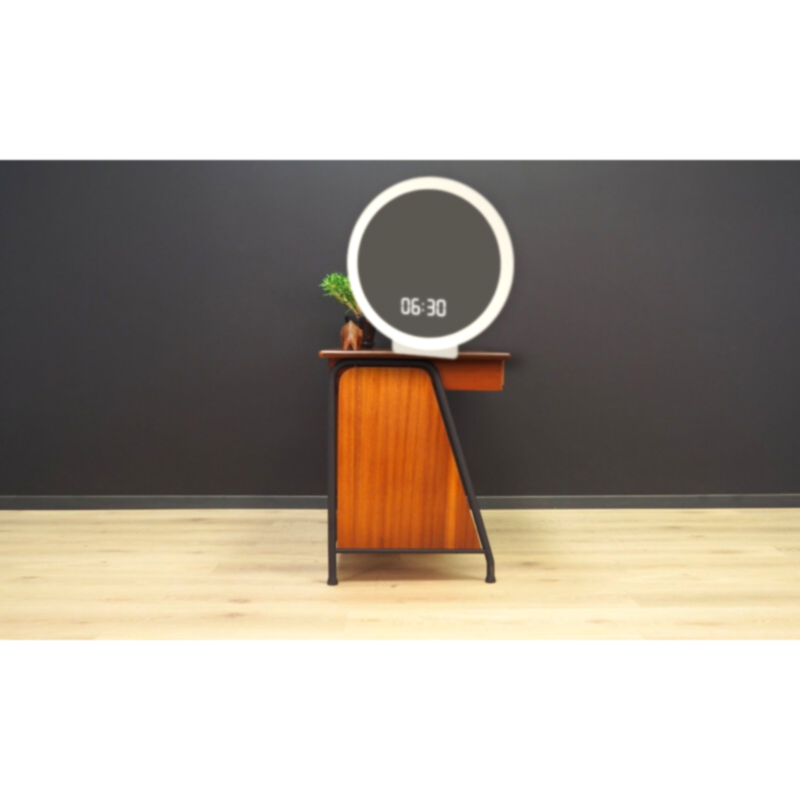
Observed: 6:30
